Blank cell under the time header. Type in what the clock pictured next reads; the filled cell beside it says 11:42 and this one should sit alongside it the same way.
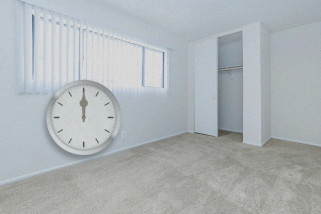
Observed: 12:00
